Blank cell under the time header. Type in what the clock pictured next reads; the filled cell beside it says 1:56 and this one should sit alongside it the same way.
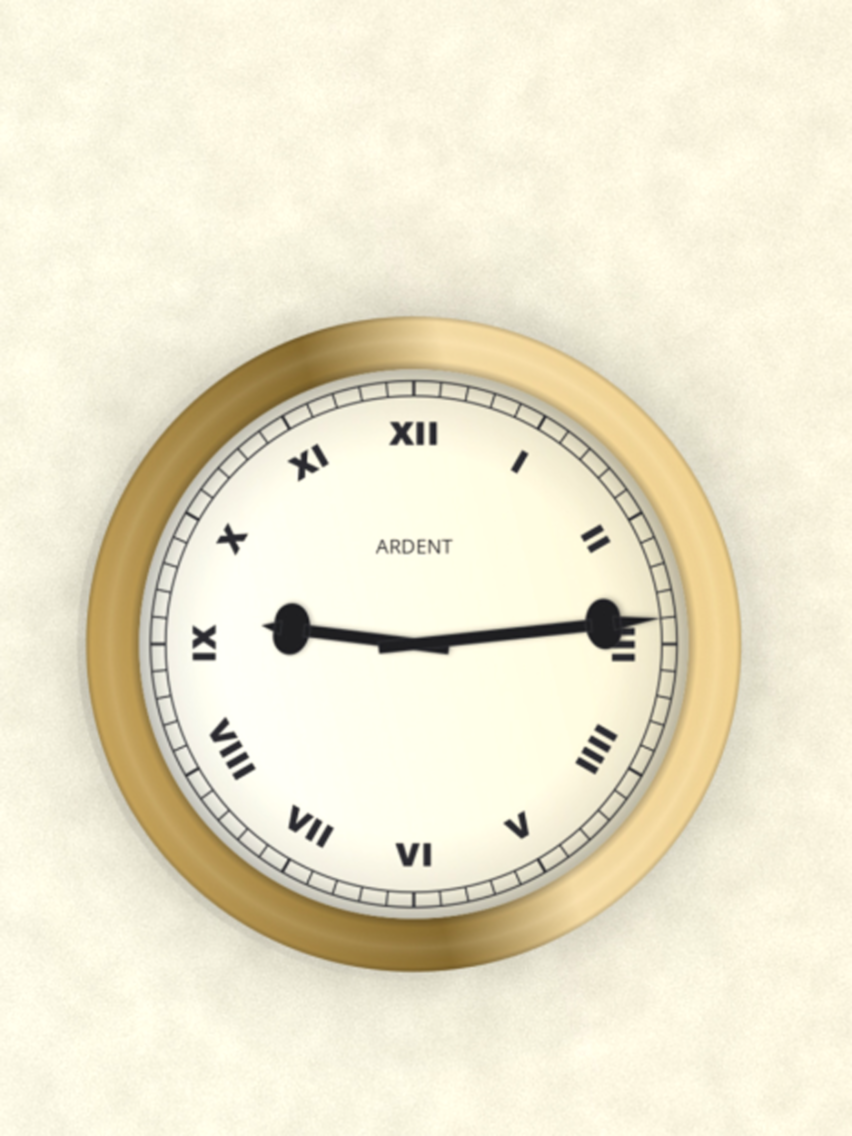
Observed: 9:14
